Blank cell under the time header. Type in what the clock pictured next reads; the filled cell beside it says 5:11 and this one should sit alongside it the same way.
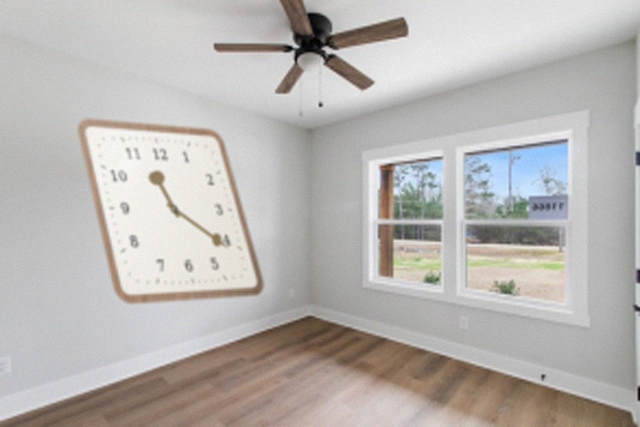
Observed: 11:21
